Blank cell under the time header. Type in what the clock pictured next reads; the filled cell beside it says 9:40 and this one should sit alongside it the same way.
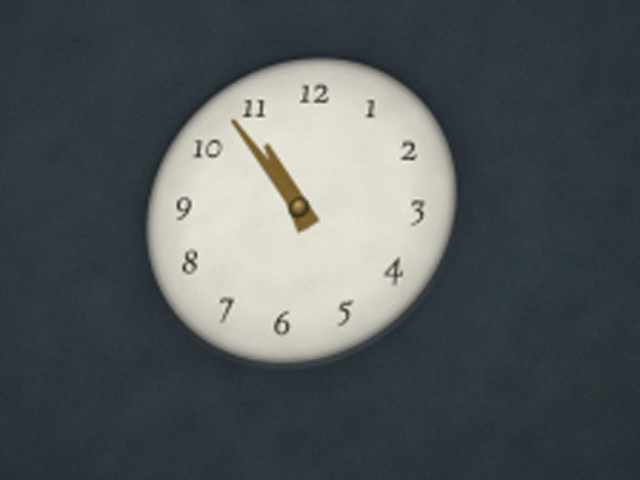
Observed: 10:53
